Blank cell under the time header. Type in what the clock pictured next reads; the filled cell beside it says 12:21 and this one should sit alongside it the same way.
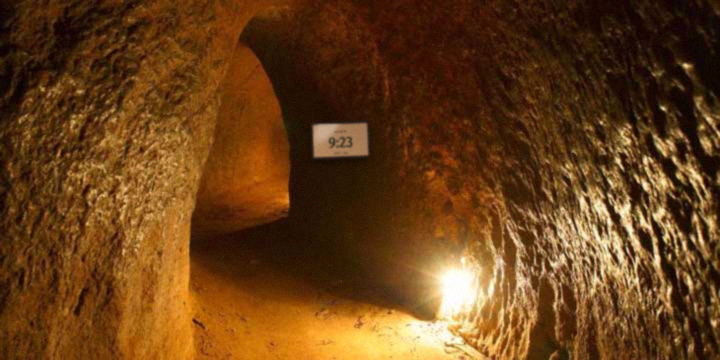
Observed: 9:23
